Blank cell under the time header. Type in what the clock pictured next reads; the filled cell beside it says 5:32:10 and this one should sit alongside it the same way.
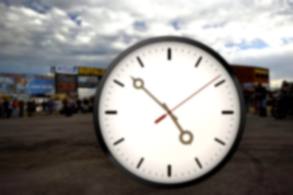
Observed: 4:52:09
